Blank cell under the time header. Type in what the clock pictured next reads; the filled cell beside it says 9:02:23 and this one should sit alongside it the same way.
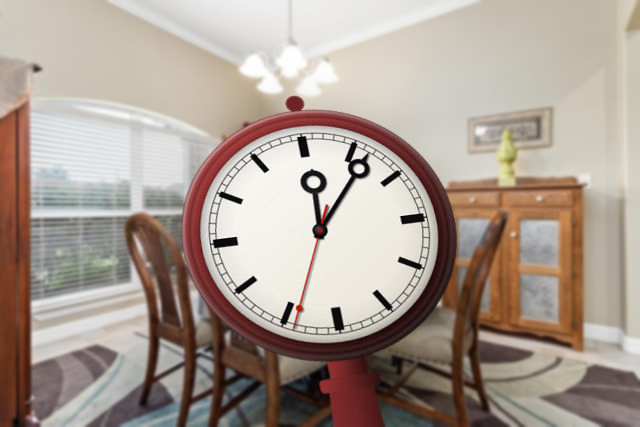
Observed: 12:06:34
